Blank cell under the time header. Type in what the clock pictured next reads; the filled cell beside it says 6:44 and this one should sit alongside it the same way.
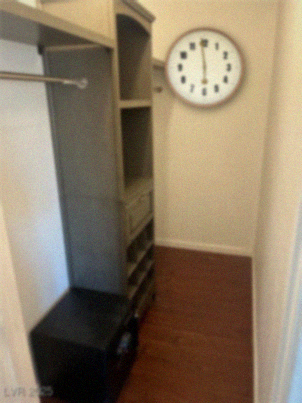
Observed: 5:59
